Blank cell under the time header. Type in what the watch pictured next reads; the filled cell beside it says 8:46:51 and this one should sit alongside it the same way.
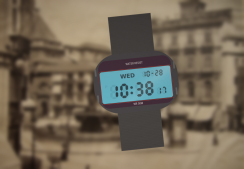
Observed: 10:38:17
